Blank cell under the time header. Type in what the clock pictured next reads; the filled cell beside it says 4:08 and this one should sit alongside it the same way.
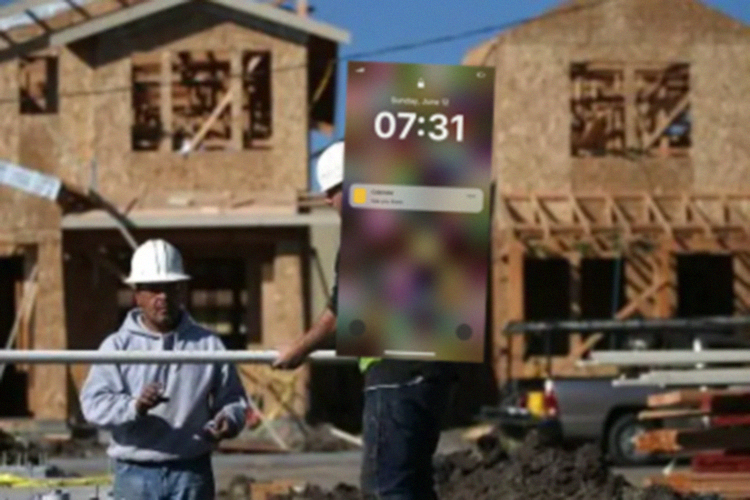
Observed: 7:31
